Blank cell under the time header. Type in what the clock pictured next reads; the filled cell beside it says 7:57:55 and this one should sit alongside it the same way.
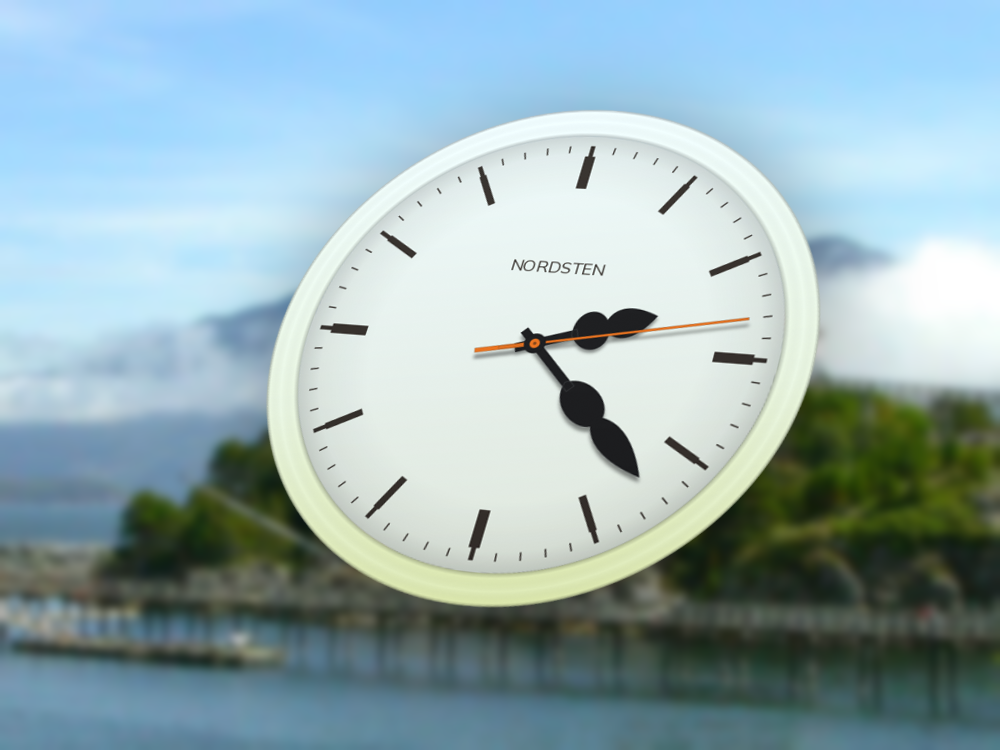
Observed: 2:22:13
